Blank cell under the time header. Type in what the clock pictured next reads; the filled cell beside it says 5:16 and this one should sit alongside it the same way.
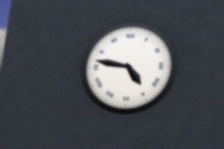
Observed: 4:47
